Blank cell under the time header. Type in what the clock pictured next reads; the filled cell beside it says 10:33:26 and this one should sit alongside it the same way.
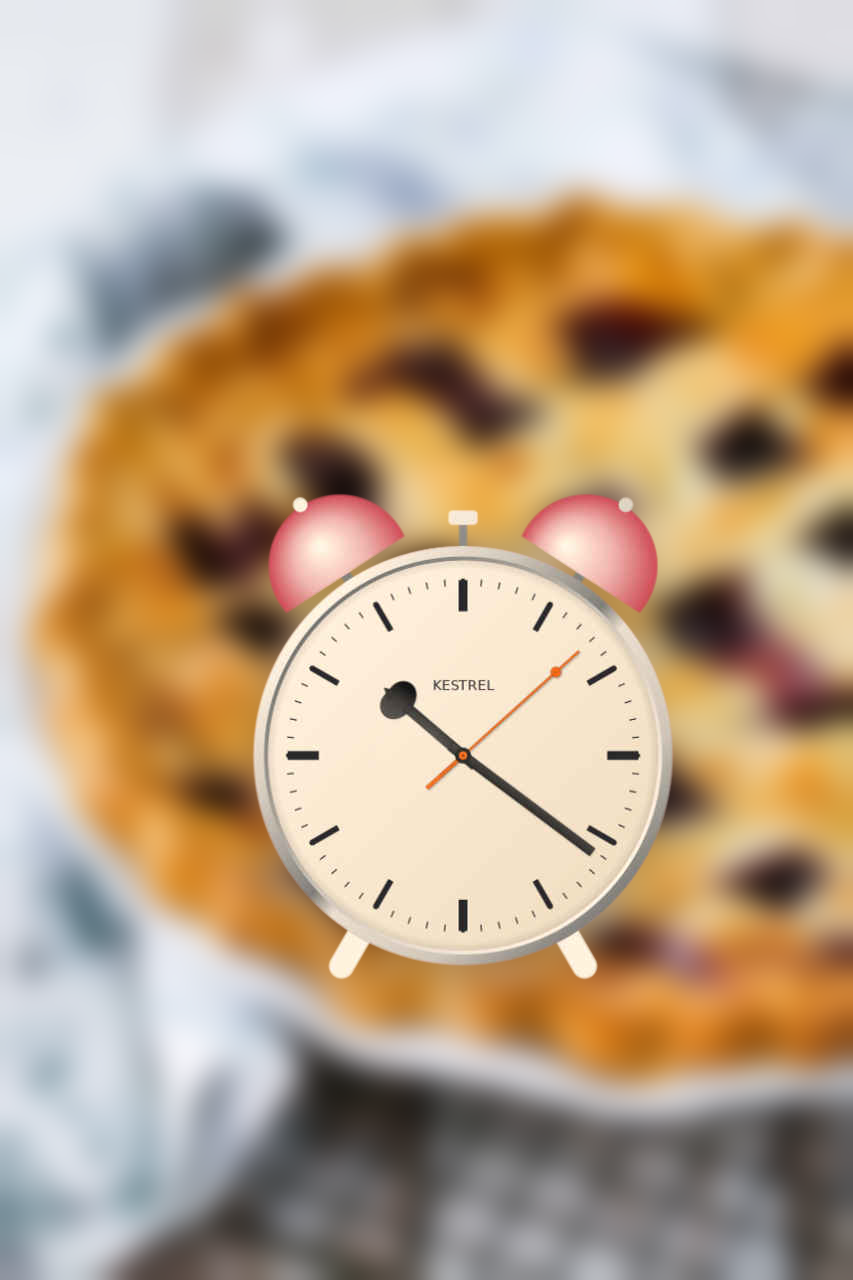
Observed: 10:21:08
